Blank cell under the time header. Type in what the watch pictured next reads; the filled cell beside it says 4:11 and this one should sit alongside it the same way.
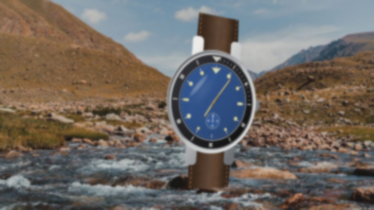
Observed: 7:06
